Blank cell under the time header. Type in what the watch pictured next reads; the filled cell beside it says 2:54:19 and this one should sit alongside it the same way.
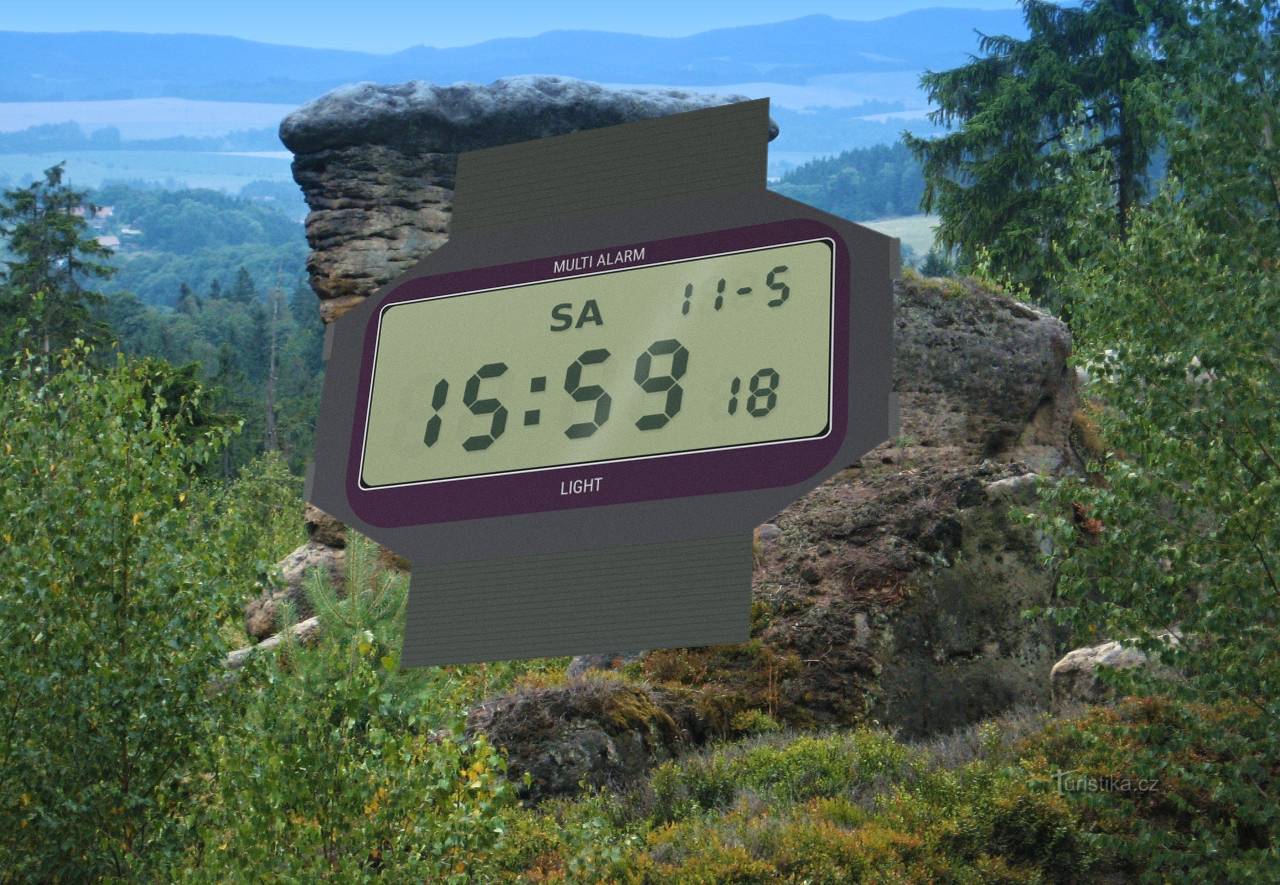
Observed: 15:59:18
